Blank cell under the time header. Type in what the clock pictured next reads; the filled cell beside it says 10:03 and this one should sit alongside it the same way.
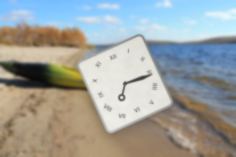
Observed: 7:16
